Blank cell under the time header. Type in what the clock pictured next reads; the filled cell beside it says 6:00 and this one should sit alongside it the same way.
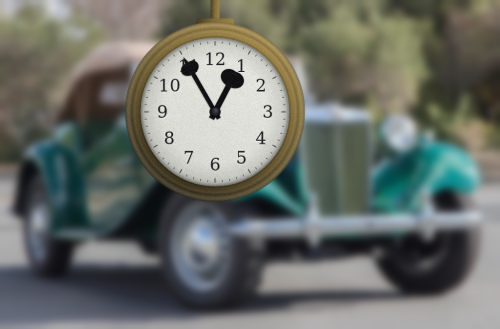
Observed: 12:55
